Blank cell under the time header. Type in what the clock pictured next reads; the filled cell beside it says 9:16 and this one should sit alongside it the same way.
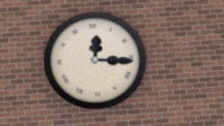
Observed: 12:16
